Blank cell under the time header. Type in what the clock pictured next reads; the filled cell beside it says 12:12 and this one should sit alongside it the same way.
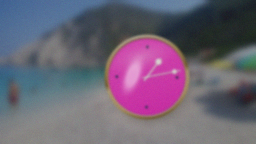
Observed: 1:13
